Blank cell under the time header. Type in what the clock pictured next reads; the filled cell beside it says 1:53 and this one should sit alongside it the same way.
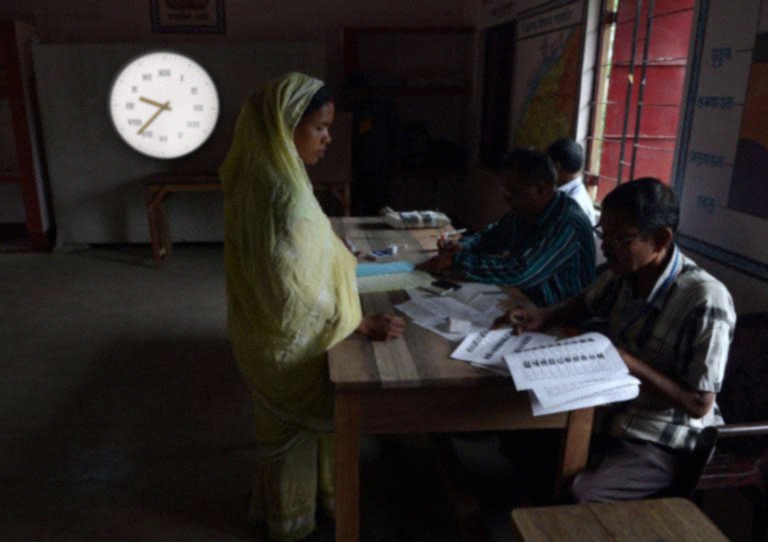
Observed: 9:37
